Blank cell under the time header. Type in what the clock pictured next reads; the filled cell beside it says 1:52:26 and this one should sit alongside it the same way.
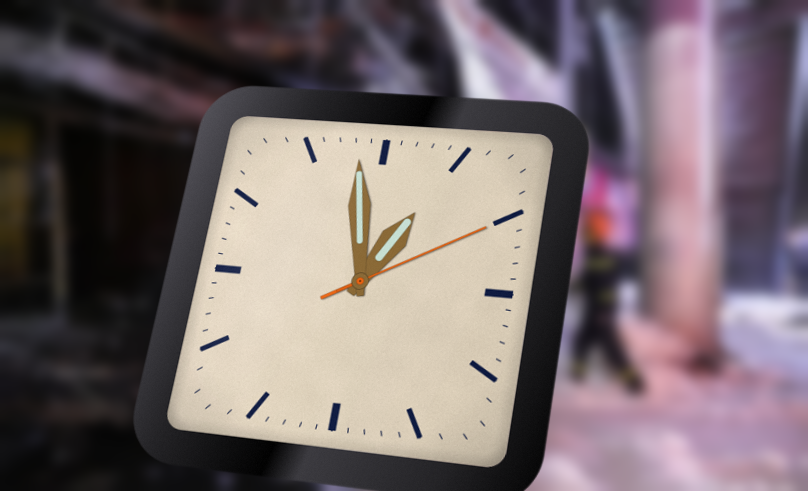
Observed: 12:58:10
